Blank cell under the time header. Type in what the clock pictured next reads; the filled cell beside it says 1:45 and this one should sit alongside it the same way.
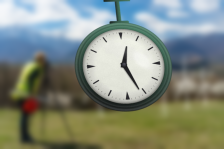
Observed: 12:26
